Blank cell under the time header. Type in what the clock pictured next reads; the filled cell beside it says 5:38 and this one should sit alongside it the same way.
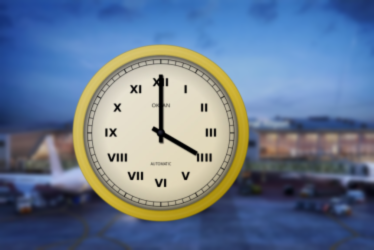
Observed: 4:00
